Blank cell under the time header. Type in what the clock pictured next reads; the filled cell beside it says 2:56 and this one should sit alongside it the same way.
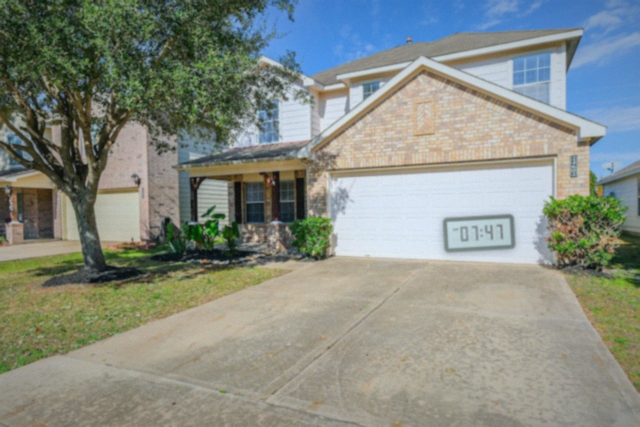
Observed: 7:47
